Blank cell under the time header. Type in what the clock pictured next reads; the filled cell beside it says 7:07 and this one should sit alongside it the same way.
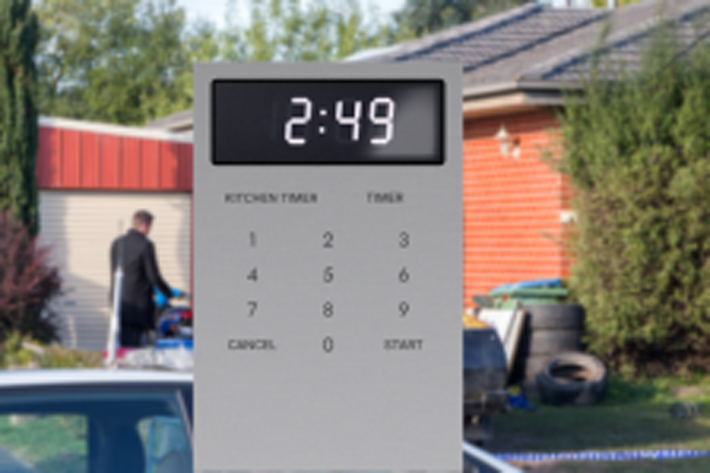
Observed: 2:49
